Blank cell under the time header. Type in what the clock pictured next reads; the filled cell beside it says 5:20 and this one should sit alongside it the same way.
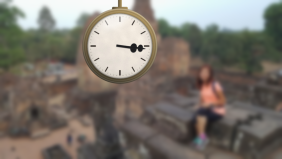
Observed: 3:16
